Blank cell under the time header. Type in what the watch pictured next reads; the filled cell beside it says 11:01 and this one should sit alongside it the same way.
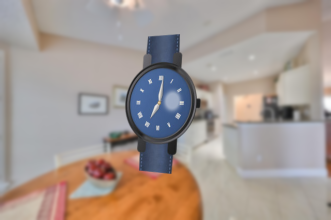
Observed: 7:01
